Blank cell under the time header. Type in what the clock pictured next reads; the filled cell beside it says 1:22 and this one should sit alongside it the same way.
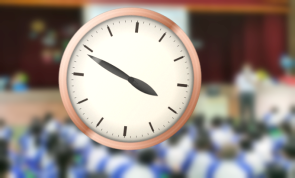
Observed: 3:49
